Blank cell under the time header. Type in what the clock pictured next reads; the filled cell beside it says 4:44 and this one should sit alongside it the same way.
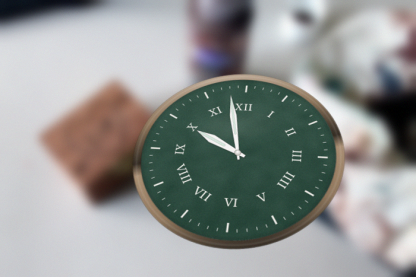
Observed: 9:58
